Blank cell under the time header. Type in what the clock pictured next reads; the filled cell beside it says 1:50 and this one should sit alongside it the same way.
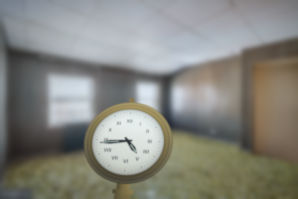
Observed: 4:44
